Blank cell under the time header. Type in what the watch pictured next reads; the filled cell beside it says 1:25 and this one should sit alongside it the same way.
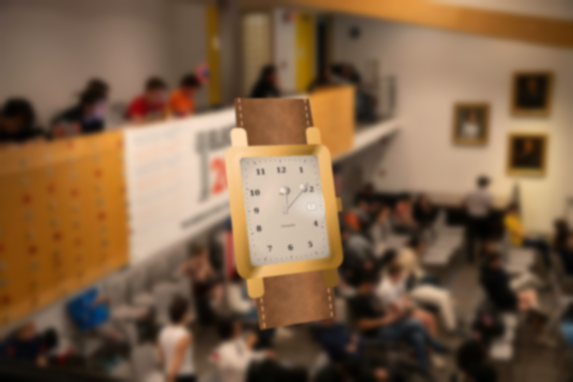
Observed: 12:08
